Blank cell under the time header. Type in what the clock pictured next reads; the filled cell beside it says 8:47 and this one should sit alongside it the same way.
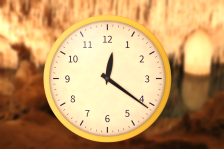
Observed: 12:21
